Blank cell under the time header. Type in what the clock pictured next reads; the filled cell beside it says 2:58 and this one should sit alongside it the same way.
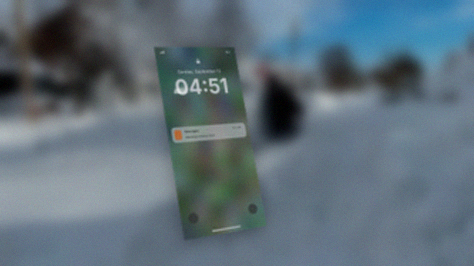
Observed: 4:51
